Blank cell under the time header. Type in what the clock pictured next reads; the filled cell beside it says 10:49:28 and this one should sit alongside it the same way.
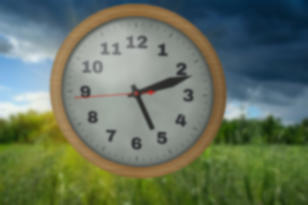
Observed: 5:11:44
